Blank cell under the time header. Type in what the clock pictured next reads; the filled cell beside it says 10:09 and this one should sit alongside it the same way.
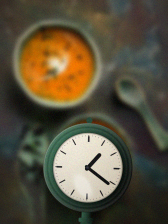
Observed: 1:21
